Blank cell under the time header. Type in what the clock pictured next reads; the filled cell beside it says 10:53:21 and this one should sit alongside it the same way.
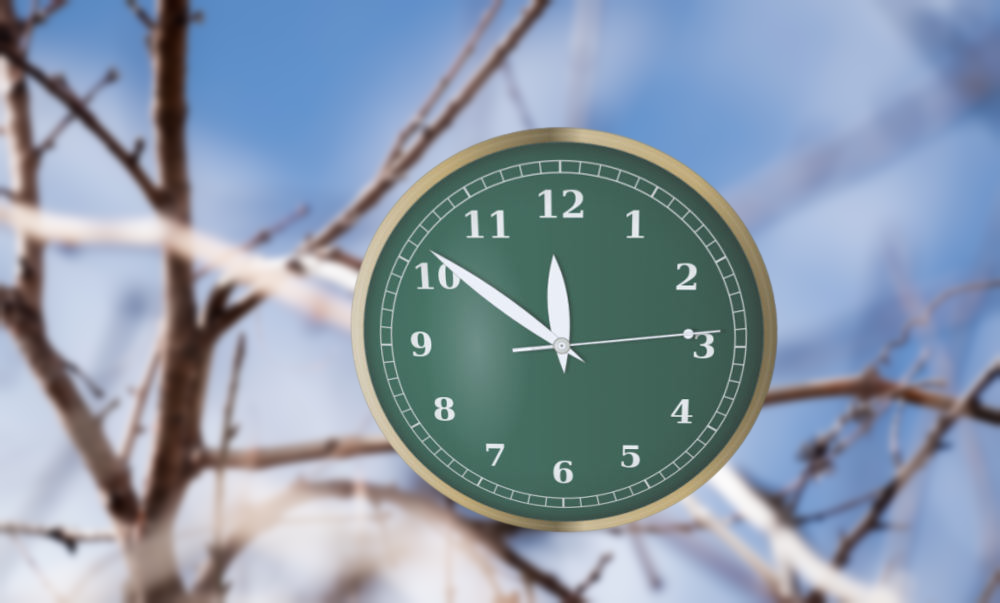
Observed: 11:51:14
